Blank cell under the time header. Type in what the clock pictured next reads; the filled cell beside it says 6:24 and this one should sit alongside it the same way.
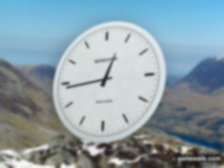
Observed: 12:44
